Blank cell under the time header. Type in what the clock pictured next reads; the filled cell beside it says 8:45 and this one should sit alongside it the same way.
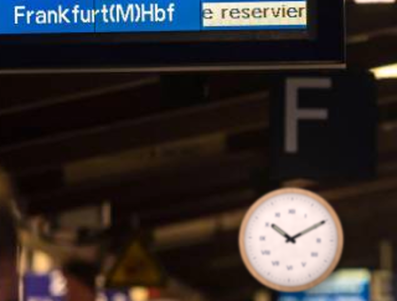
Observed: 10:10
